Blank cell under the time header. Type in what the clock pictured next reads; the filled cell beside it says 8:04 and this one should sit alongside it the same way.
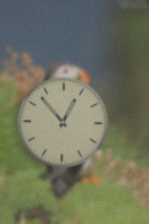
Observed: 12:53
